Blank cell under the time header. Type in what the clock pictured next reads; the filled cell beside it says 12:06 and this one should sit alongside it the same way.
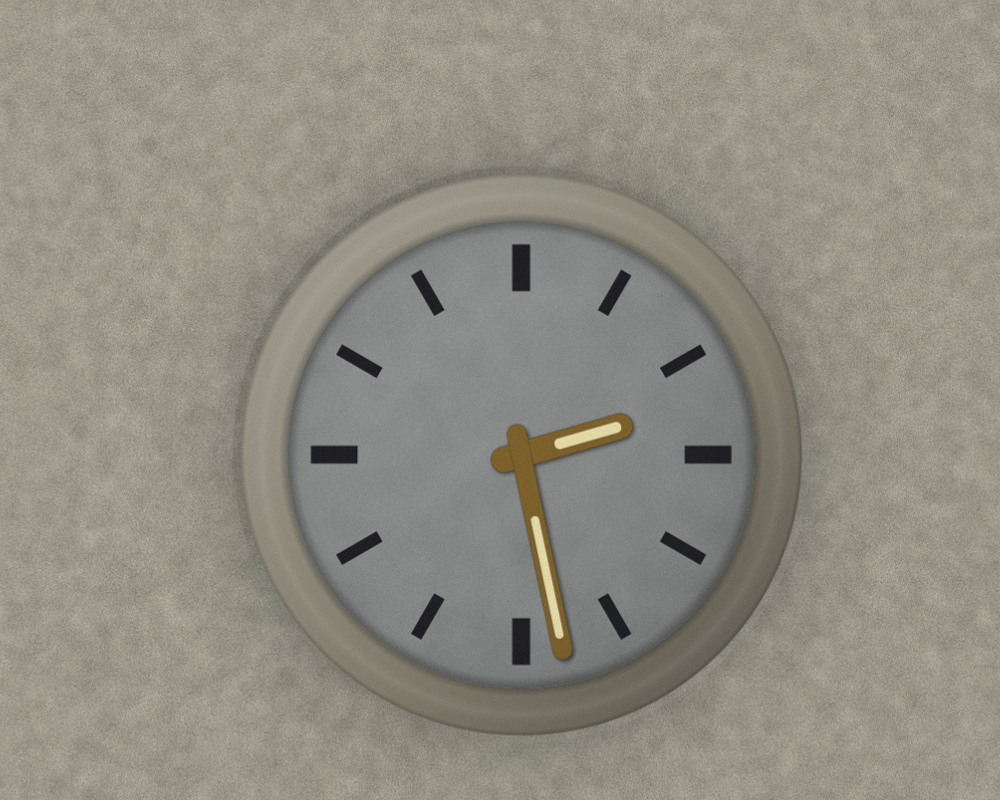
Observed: 2:28
